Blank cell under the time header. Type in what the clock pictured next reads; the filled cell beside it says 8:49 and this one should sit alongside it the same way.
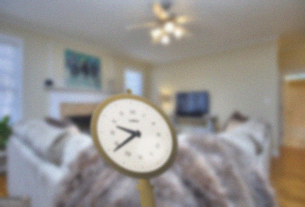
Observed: 9:39
